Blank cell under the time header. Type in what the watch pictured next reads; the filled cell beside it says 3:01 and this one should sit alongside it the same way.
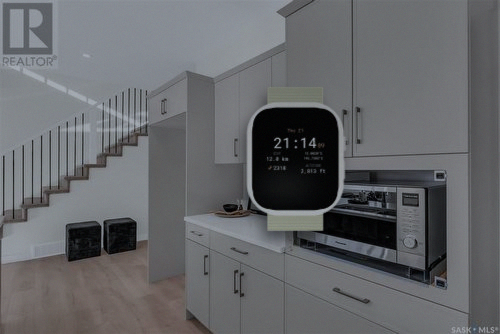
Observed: 21:14
